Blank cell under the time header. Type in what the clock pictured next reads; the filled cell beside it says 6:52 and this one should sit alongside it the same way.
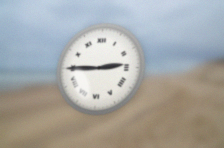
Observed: 2:45
